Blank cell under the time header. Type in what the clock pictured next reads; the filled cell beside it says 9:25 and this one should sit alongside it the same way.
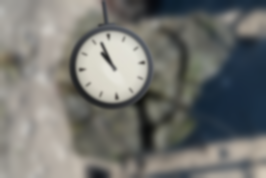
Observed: 10:57
